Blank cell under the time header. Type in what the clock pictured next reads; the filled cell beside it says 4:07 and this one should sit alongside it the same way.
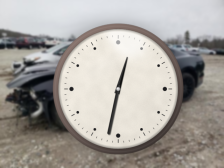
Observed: 12:32
